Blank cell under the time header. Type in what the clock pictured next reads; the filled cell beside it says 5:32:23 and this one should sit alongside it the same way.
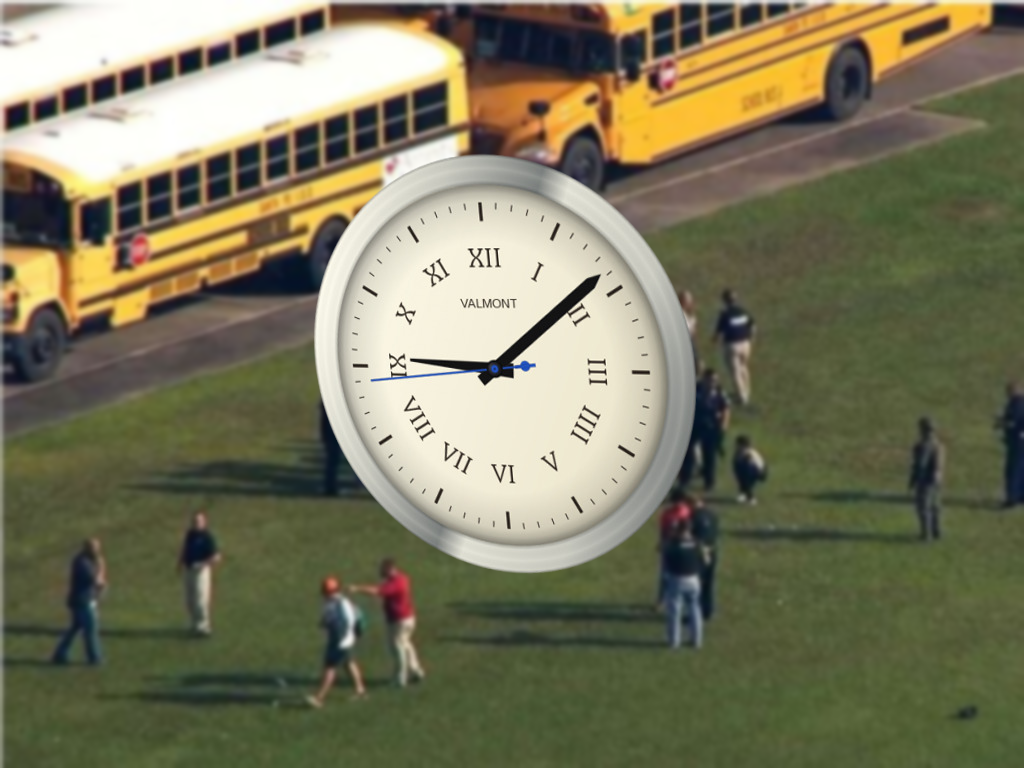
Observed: 9:08:44
